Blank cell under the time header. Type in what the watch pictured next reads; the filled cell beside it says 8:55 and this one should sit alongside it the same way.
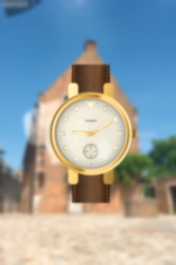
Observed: 9:10
